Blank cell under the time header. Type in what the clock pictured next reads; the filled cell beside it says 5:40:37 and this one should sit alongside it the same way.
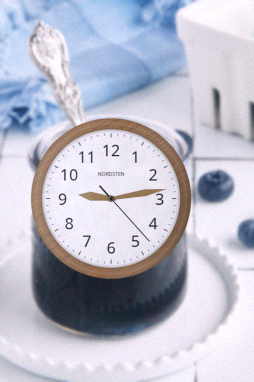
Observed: 9:13:23
